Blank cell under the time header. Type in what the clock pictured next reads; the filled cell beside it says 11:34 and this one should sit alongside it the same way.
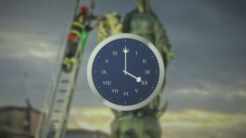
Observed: 4:00
